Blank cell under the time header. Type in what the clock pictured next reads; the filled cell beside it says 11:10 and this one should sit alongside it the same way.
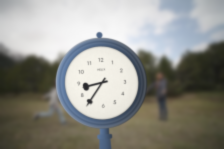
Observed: 8:36
